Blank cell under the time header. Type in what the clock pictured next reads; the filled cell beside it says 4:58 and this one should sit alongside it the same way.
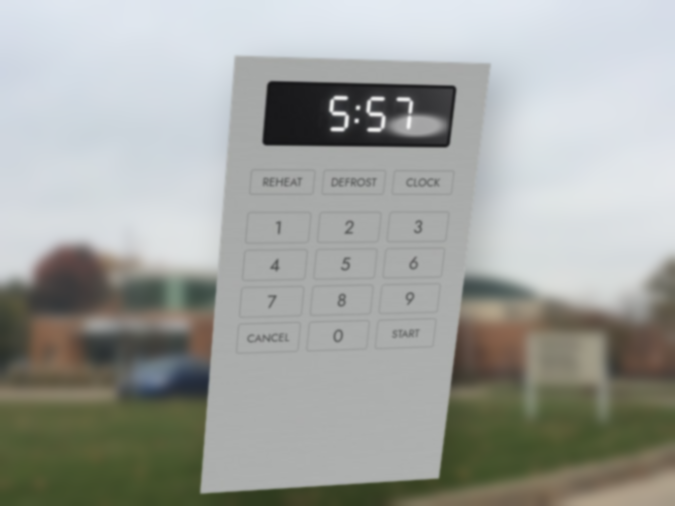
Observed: 5:57
